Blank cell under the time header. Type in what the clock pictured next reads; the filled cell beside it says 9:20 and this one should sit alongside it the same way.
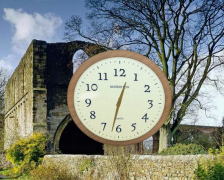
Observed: 12:32
